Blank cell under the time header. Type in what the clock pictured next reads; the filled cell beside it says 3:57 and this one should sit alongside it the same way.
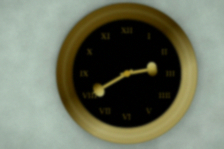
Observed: 2:40
